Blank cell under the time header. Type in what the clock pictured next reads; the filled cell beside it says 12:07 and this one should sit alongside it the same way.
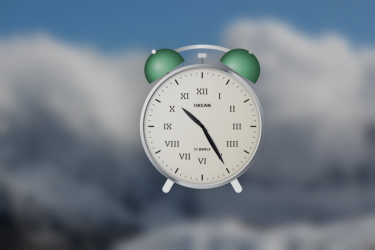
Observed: 10:25
